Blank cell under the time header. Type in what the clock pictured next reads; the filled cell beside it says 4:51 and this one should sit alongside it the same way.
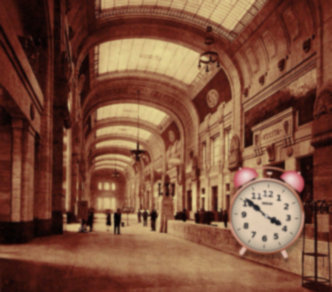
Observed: 3:51
